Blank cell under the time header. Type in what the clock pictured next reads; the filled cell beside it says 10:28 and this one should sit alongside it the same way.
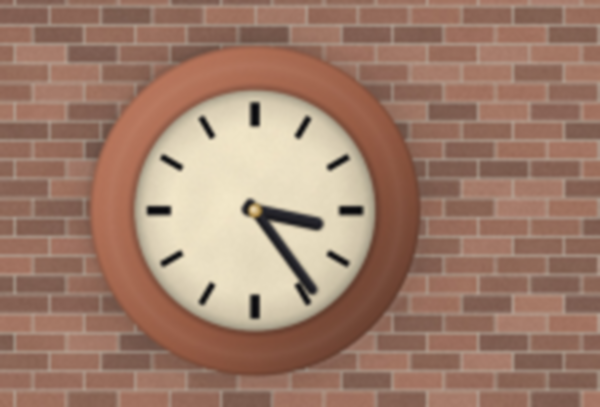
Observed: 3:24
